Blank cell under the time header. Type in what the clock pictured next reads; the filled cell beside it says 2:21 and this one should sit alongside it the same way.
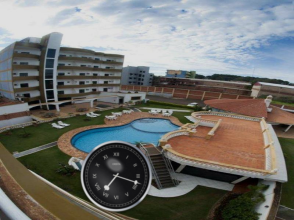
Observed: 7:18
